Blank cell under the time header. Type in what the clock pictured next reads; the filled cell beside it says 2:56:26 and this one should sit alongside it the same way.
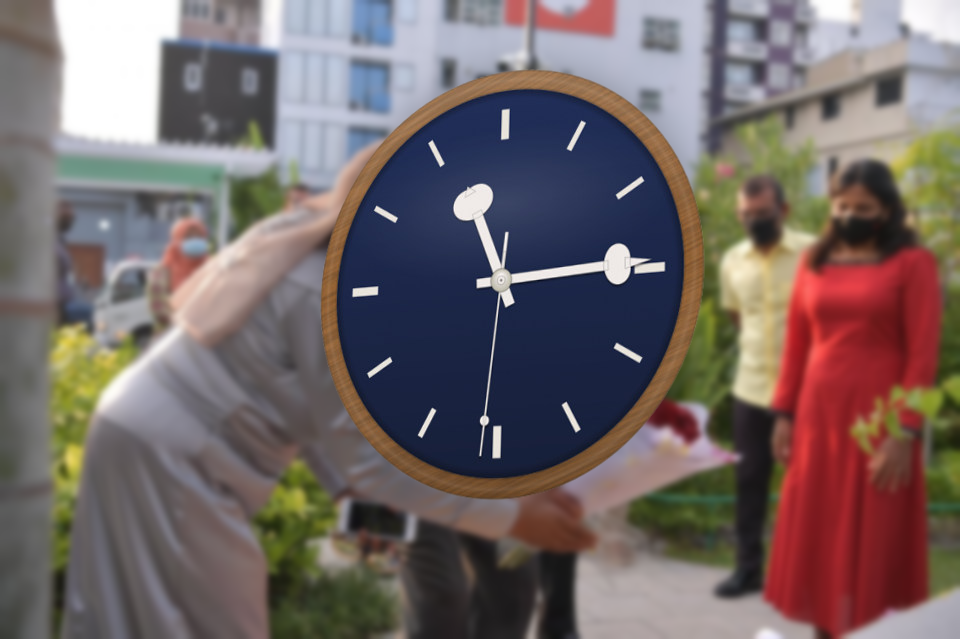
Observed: 11:14:31
